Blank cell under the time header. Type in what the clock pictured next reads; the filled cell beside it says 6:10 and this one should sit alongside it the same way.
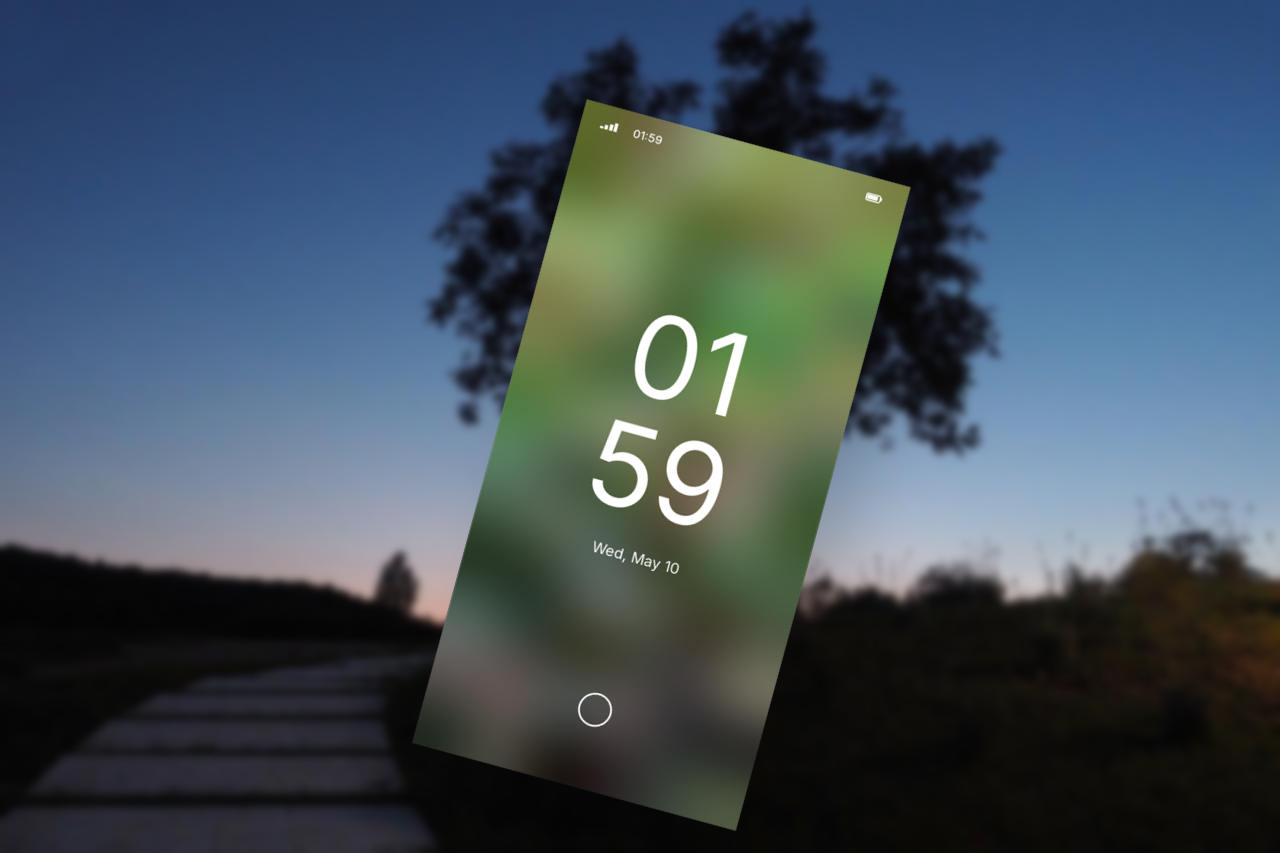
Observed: 1:59
